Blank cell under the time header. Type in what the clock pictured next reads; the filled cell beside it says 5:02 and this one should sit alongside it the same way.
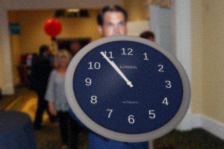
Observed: 10:54
